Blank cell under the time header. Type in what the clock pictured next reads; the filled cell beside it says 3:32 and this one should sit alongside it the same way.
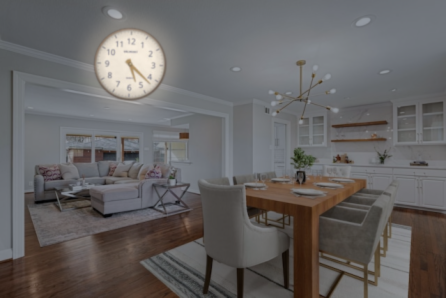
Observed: 5:22
